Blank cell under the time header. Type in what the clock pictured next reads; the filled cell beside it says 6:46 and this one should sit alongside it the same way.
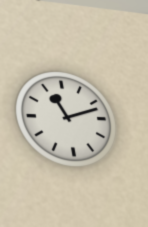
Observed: 11:12
